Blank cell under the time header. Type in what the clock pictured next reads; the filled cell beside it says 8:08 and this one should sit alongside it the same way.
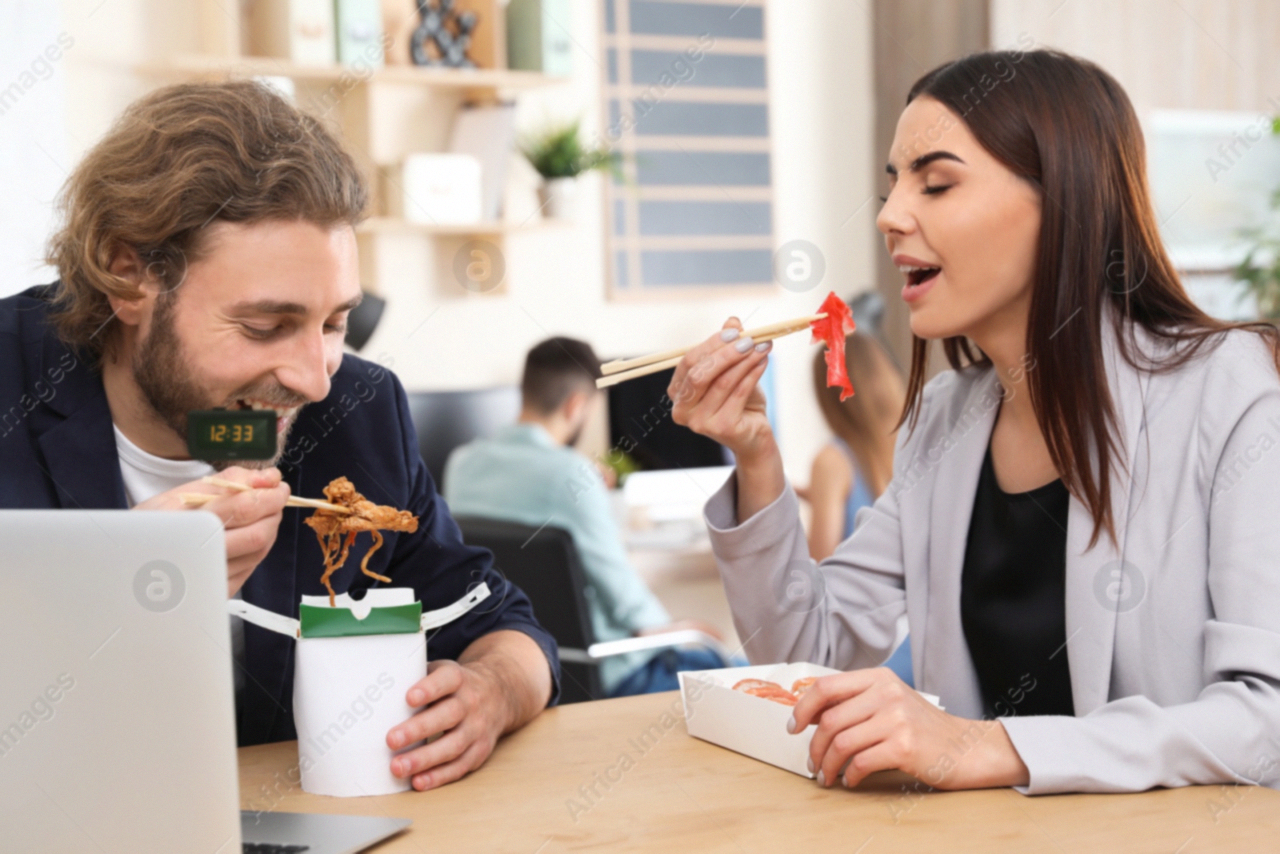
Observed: 12:33
